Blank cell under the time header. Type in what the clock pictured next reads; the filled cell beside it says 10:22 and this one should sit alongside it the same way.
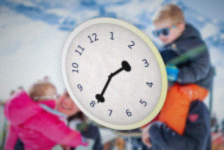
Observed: 2:39
